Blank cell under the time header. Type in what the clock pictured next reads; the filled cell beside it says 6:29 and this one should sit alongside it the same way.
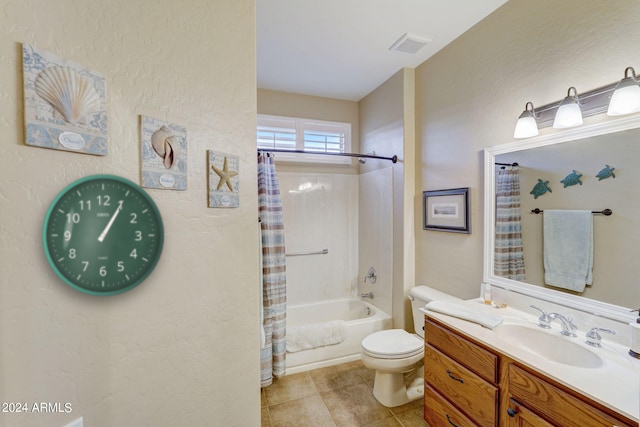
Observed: 1:05
